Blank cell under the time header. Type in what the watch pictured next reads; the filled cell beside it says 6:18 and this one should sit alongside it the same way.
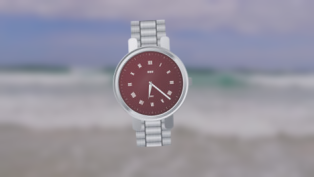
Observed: 6:22
